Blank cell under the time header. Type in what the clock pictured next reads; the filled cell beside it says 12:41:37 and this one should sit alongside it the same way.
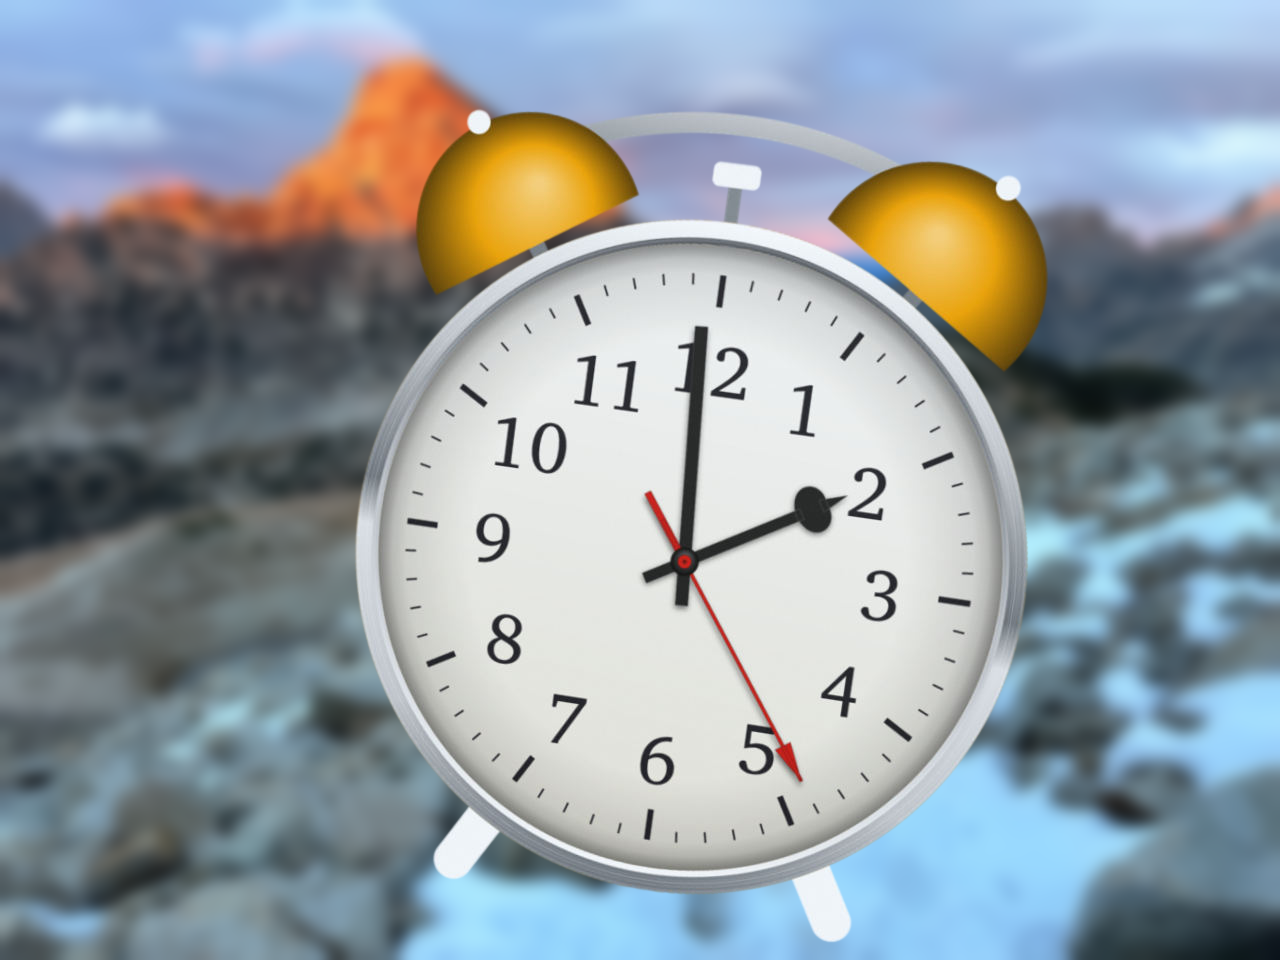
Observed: 1:59:24
